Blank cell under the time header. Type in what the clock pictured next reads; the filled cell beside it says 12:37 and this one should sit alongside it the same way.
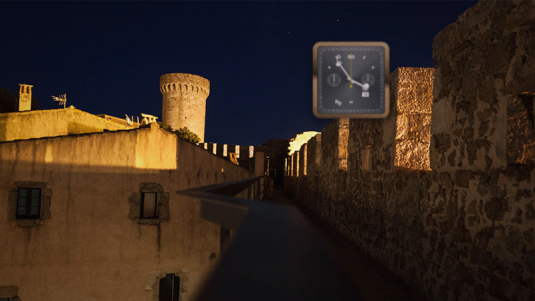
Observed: 3:54
